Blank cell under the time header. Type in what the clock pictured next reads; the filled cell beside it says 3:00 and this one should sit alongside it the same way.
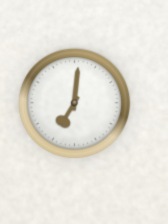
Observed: 7:01
